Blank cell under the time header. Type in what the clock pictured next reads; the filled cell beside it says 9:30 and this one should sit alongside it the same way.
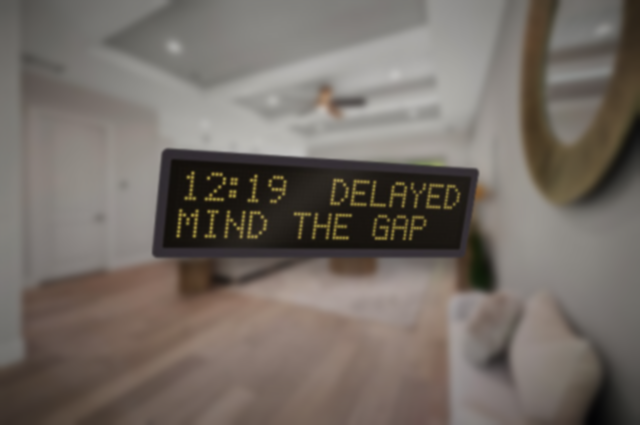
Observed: 12:19
